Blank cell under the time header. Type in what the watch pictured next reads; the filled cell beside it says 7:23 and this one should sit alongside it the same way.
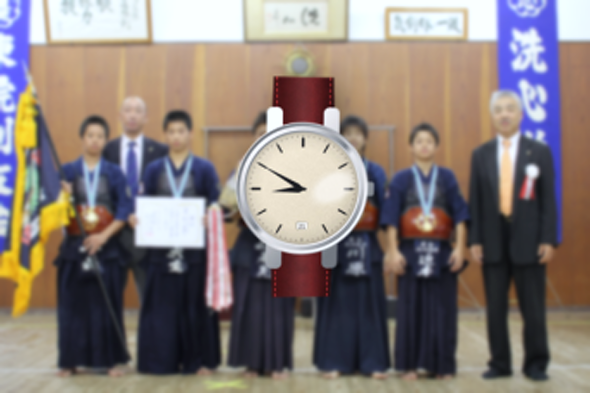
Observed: 8:50
